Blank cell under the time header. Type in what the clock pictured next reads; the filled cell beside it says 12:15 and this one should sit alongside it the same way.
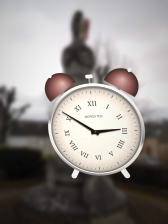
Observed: 2:51
